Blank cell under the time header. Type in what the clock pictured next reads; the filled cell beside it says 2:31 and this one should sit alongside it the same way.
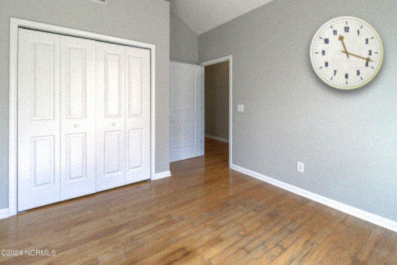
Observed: 11:18
